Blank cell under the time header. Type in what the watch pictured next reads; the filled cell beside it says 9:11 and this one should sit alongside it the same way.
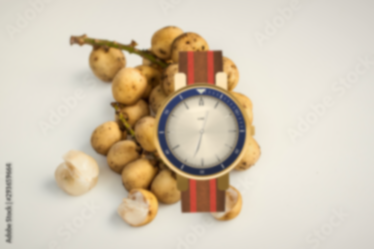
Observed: 12:33
